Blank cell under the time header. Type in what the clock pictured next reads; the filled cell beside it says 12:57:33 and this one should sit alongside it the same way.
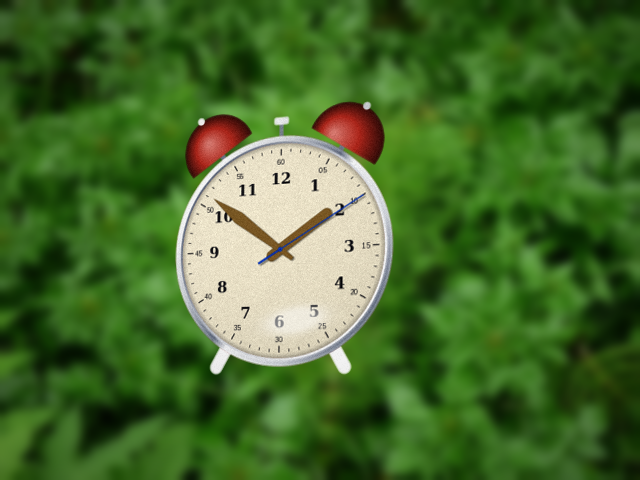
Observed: 1:51:10
